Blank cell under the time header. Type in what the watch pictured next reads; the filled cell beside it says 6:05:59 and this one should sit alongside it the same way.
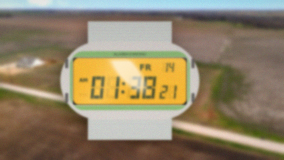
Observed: 1:38:21
